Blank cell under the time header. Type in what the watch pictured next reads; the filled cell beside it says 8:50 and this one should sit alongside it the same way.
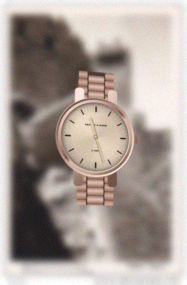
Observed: 11:27
